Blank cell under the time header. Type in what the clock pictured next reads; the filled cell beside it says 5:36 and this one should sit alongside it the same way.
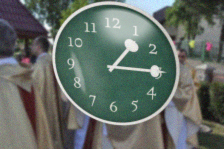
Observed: 1:15
